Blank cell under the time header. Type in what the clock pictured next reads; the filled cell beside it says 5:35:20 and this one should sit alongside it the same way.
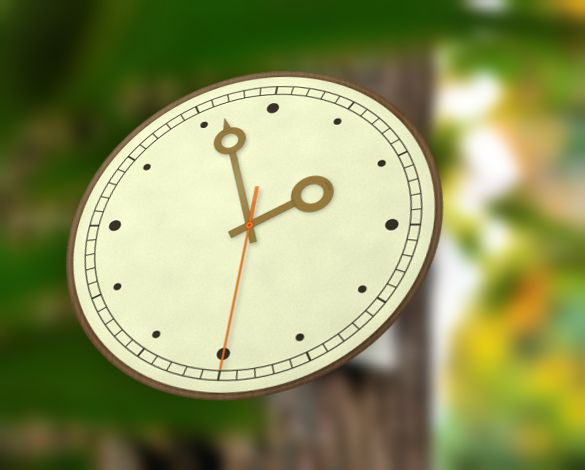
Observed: 1:56:30
